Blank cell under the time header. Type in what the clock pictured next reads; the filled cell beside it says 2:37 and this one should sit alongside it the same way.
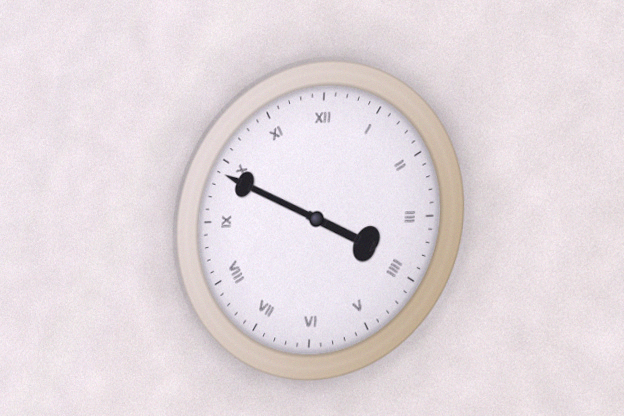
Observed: 3:49
